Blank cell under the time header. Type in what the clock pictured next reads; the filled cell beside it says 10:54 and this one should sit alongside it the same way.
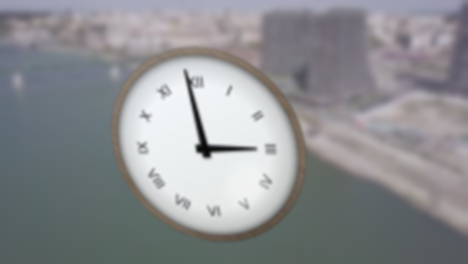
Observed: 2:59
